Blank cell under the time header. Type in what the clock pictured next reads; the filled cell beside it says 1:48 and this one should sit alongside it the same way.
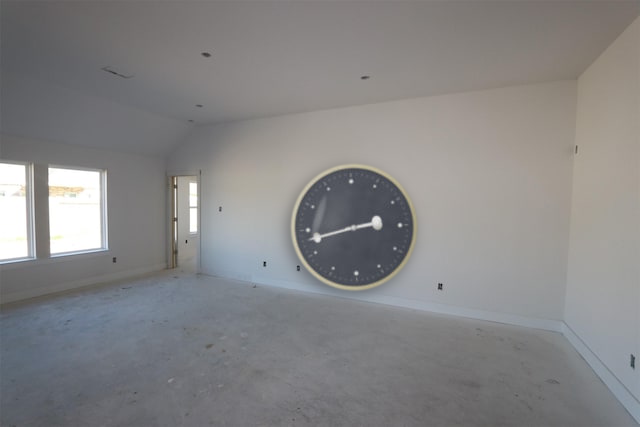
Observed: 2:43
